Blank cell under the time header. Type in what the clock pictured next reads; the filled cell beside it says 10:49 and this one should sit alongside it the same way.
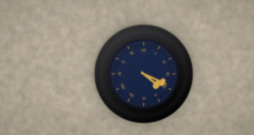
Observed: 4:19
